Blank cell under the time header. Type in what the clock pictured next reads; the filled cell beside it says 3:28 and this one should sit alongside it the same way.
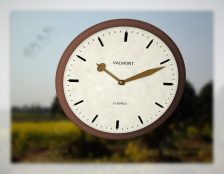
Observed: 10:11
